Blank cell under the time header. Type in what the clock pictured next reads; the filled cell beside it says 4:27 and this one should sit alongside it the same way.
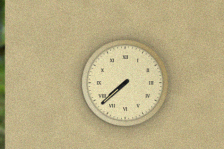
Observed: 7:38
